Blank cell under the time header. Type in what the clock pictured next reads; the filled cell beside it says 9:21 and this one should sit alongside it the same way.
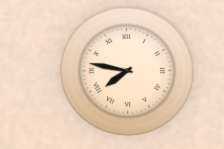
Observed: 7:47
